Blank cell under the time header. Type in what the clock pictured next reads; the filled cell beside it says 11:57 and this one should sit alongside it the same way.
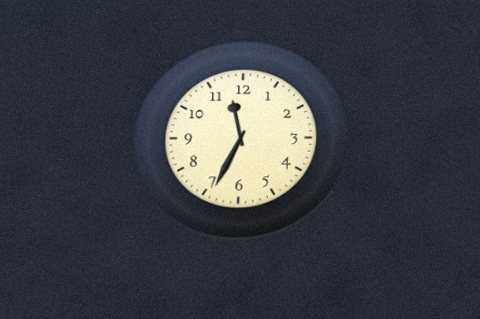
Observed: 11:34
